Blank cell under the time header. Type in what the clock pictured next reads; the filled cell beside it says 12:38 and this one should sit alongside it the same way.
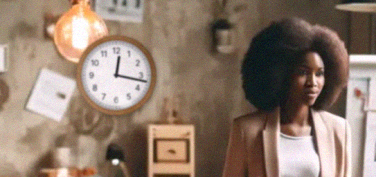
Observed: 12:17
